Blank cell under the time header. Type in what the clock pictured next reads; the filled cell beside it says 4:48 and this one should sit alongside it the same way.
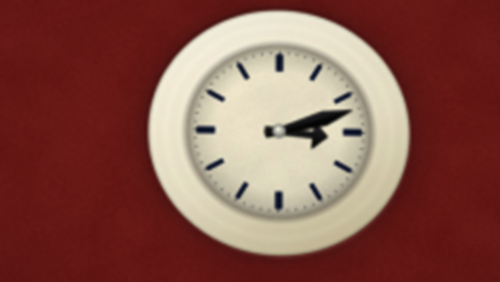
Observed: 3:12
